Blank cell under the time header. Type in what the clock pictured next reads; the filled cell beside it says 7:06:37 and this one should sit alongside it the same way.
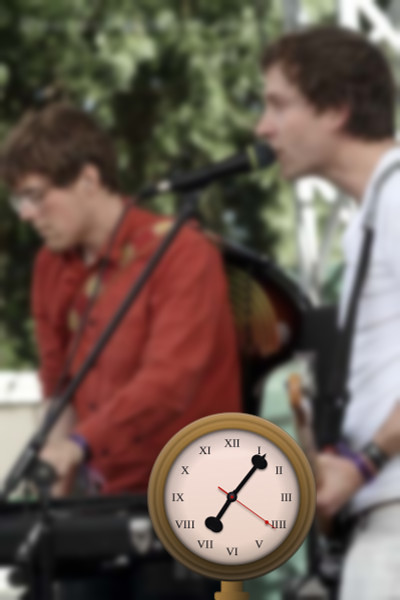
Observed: 7:06:21
